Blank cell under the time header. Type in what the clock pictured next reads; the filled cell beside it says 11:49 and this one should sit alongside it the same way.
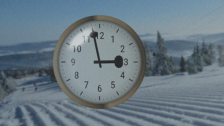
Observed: 2:58
